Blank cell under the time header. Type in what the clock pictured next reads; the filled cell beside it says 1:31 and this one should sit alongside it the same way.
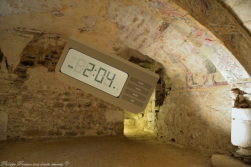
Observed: 2:04
